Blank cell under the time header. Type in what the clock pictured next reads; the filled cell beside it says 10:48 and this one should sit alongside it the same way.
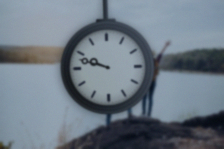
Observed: 9:48
